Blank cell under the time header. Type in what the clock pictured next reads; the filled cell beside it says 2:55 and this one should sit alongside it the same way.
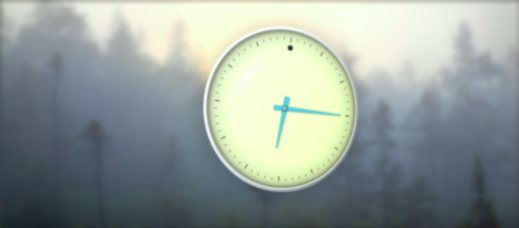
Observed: 6:15
